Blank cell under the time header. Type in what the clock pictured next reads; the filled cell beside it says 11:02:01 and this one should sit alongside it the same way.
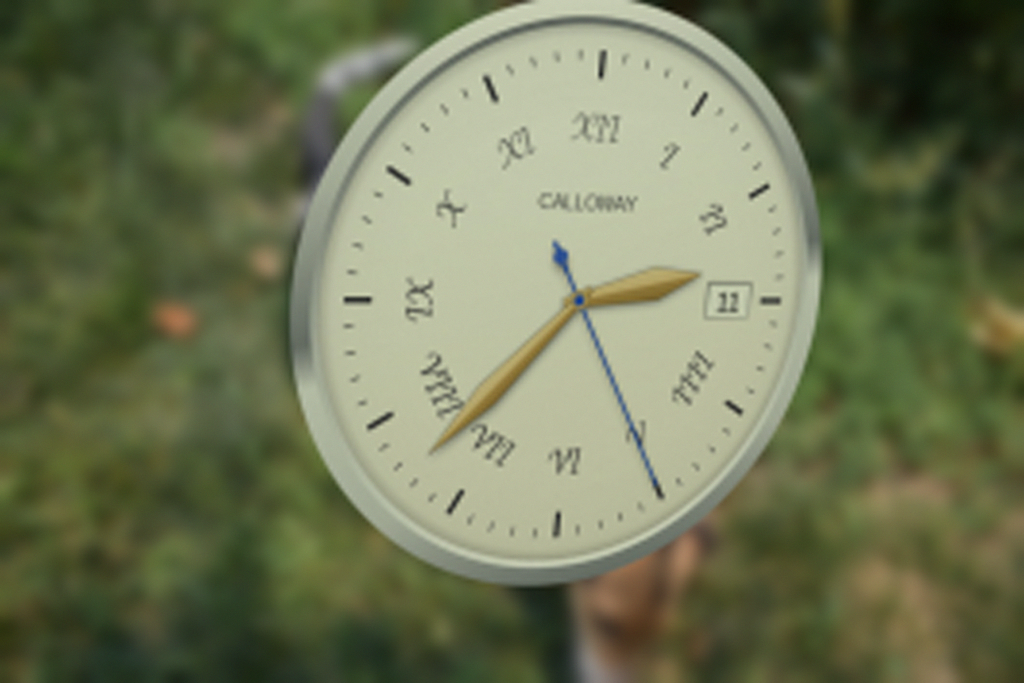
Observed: 2:37:25
